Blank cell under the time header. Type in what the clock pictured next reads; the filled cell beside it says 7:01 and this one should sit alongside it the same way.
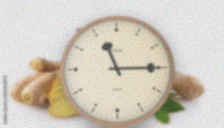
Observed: 11:15
